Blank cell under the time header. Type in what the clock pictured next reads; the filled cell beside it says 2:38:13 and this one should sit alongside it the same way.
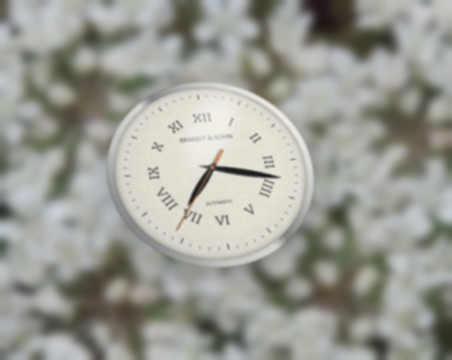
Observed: 7:17:36
